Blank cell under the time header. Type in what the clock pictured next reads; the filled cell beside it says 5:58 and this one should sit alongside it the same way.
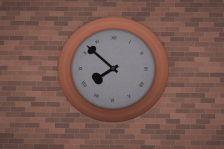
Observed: 7:52
